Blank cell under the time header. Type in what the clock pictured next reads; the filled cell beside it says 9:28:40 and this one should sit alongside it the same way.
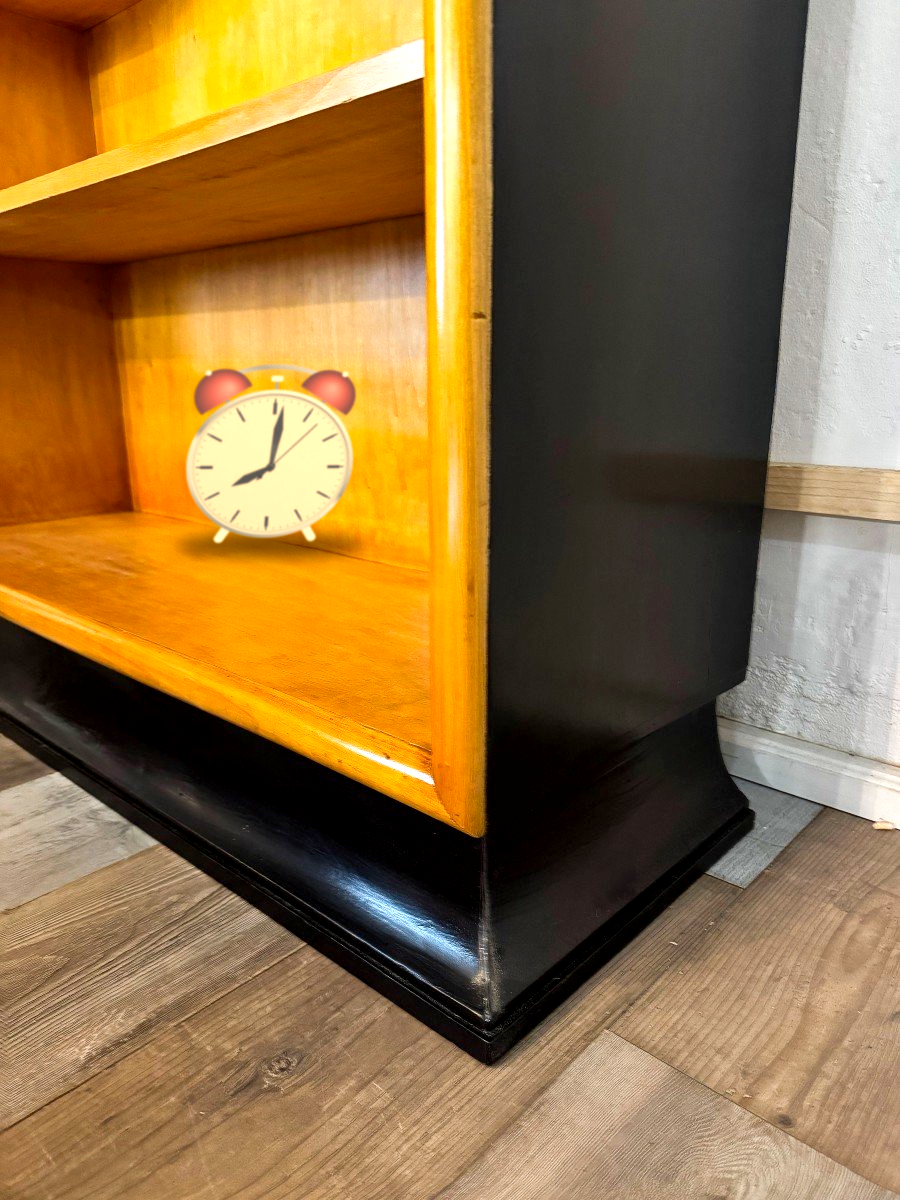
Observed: 8:01:07
